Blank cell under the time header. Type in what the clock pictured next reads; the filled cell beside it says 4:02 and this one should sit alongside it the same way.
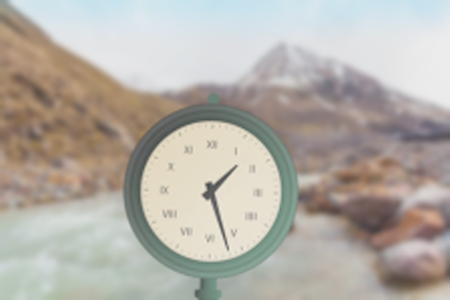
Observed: 1:27
